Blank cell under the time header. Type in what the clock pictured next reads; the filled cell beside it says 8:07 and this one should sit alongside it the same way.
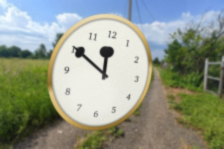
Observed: 11:50
